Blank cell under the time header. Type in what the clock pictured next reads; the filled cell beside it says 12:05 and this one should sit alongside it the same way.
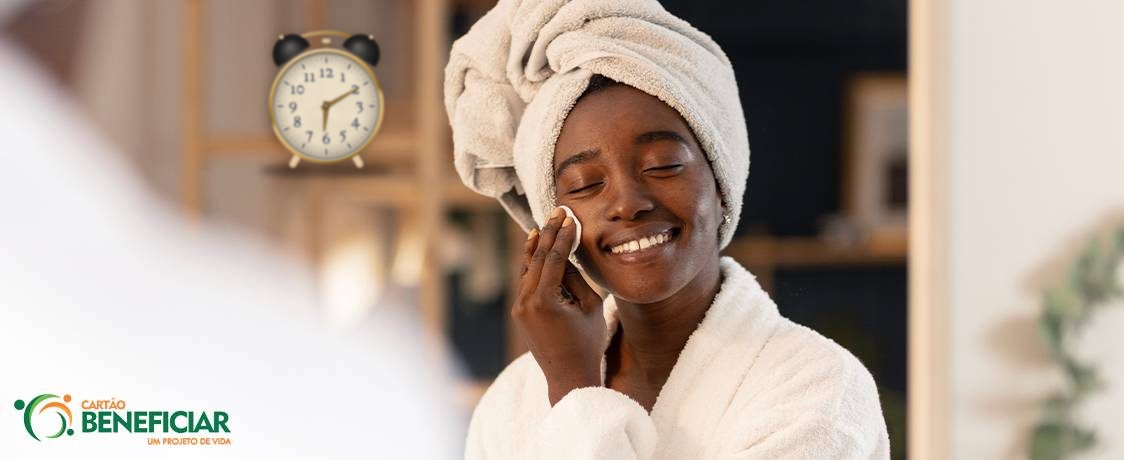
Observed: 6:10
